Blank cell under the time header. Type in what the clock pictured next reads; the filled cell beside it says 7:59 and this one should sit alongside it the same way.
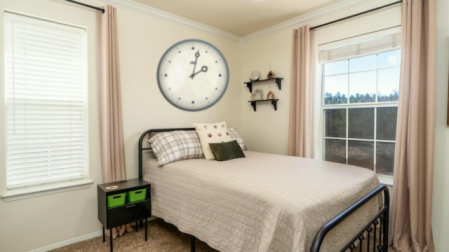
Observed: 2:02
